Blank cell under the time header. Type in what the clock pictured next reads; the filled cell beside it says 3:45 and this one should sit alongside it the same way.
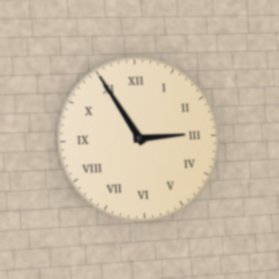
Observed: 2:55
